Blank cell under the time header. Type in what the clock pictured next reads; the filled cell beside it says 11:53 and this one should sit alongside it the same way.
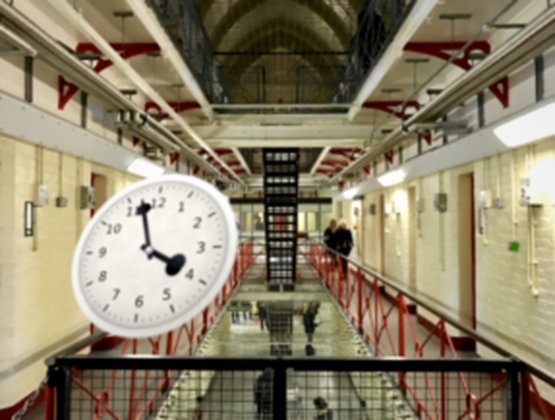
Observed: 3:57
